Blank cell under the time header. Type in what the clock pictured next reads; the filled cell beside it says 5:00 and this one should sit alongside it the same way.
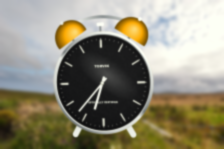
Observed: 6:37
